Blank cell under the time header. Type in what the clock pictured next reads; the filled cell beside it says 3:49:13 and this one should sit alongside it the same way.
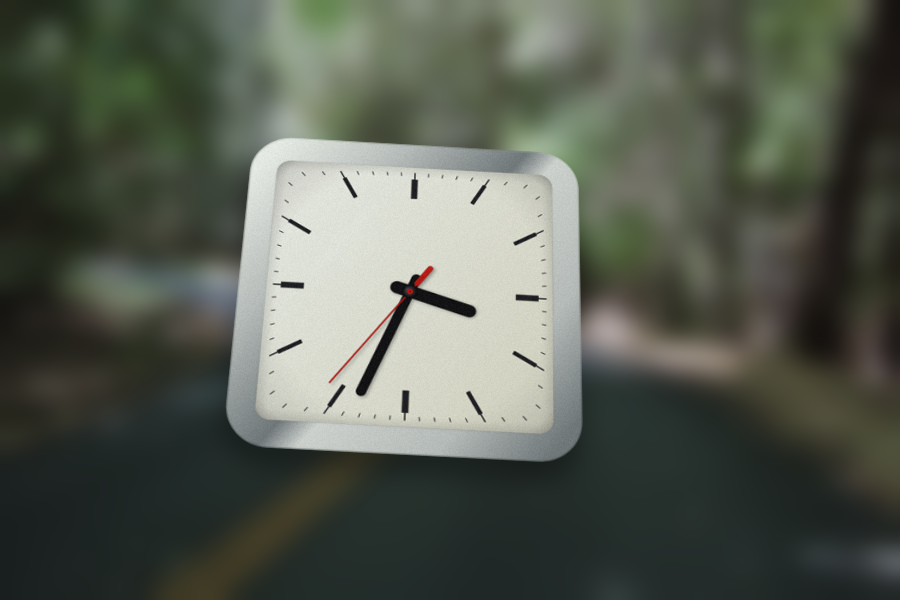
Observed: 3:33:36
